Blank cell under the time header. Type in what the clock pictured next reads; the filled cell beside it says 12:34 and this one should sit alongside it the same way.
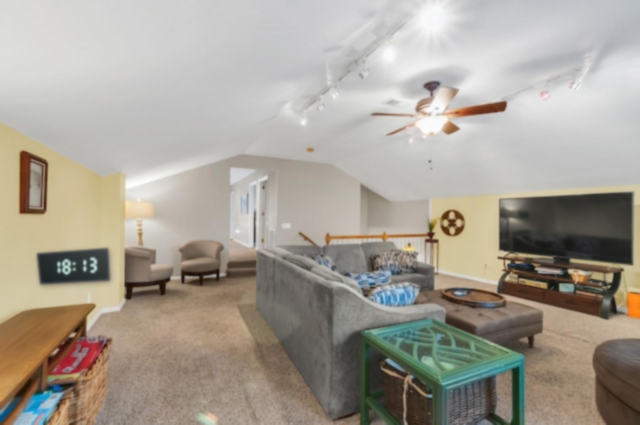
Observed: 18:13
